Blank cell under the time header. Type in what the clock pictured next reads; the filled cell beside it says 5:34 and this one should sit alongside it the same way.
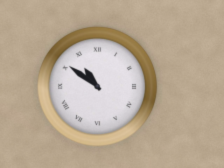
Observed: 10:51
